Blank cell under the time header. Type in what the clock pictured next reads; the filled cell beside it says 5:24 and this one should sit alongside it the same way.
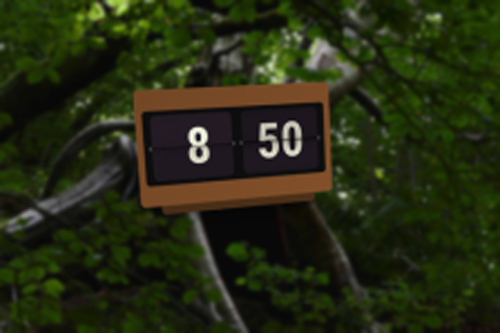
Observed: 8:50
